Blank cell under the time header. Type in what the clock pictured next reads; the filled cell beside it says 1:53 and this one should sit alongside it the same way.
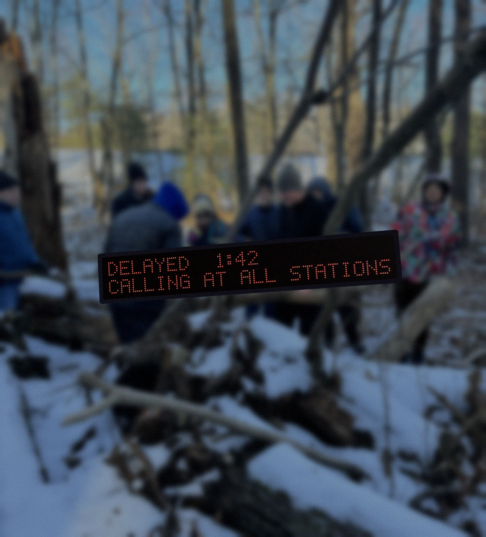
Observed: 1:42
